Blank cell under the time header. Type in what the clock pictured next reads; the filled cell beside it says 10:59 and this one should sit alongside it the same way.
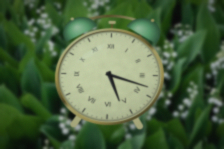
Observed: 5:18
